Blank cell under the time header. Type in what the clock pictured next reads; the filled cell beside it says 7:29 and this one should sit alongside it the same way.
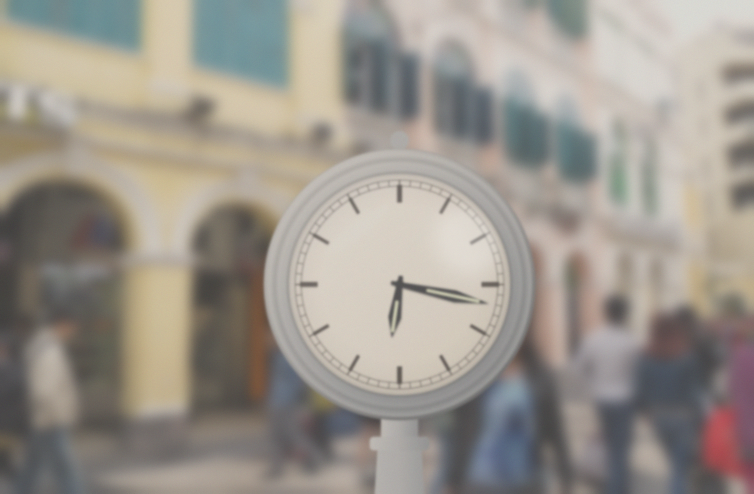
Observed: 6:17
